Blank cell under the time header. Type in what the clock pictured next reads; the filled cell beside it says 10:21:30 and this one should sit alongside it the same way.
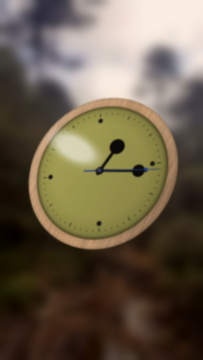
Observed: 1:16:16
